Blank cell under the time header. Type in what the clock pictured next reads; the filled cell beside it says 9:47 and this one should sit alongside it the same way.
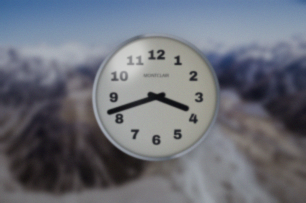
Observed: 3:42
